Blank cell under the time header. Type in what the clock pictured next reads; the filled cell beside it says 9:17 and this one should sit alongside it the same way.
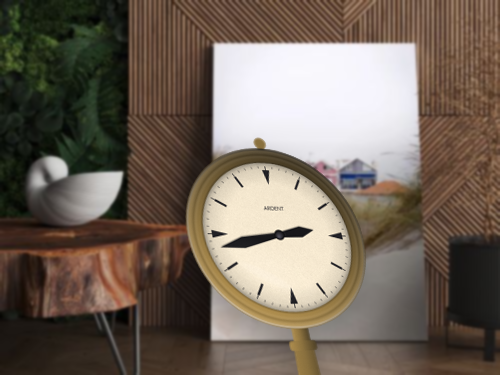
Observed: 2:43
